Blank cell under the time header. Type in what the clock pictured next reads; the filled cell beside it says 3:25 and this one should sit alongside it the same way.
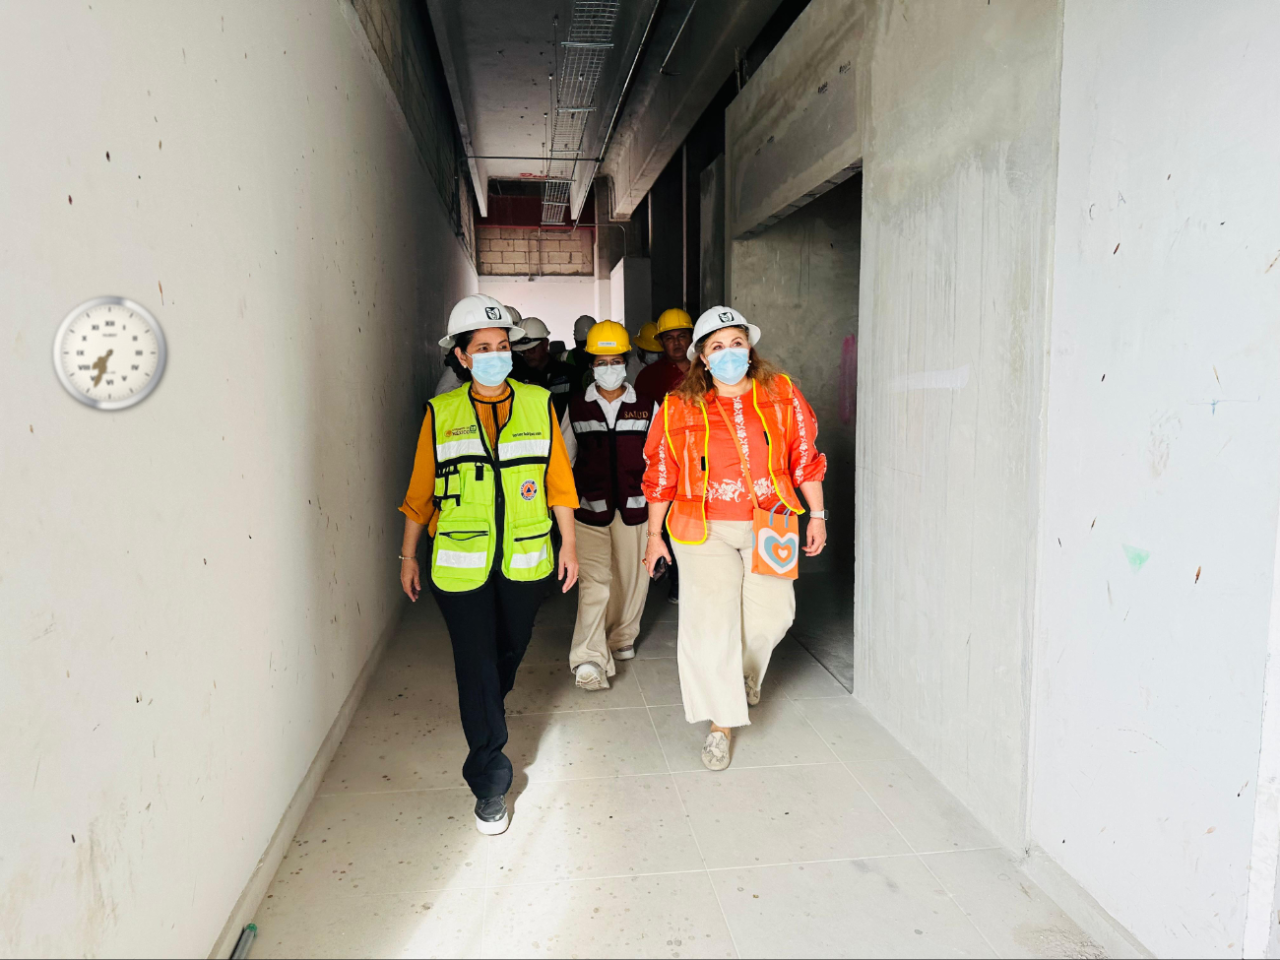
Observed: 7:34
